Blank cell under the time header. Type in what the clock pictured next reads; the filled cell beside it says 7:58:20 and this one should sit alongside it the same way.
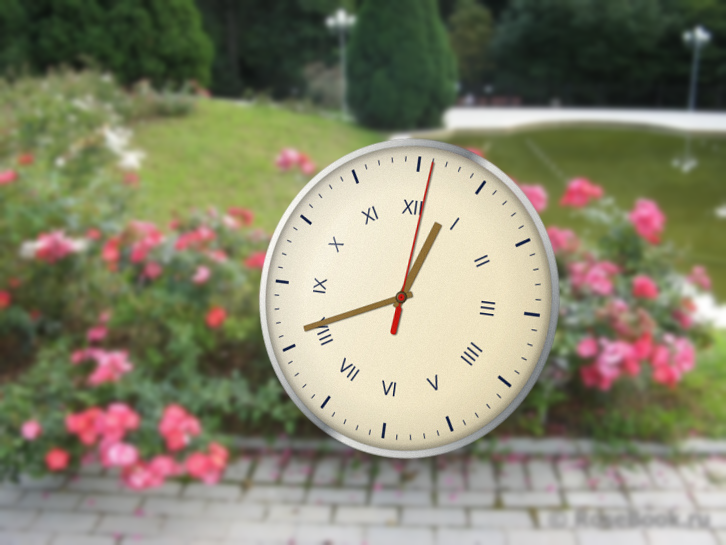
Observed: 12:41:01
